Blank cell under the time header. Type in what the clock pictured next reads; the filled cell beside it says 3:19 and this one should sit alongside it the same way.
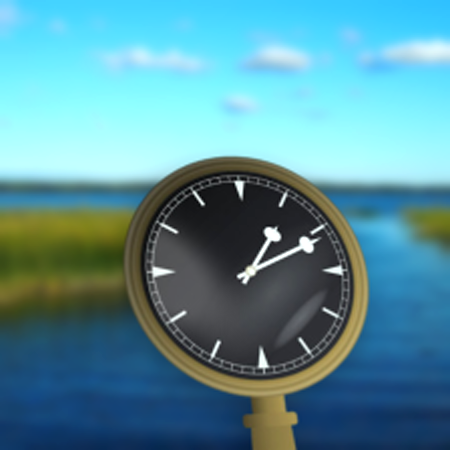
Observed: 1:11
